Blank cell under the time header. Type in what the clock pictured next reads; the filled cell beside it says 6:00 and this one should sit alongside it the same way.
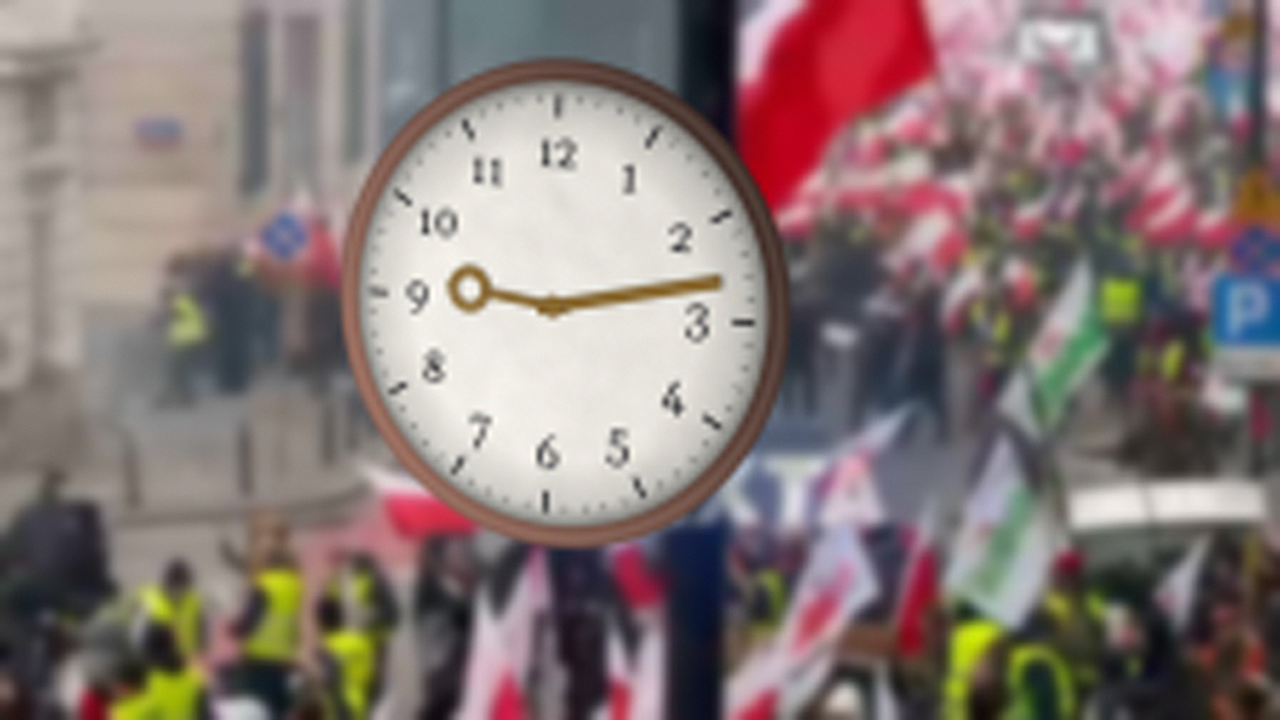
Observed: 9:13
